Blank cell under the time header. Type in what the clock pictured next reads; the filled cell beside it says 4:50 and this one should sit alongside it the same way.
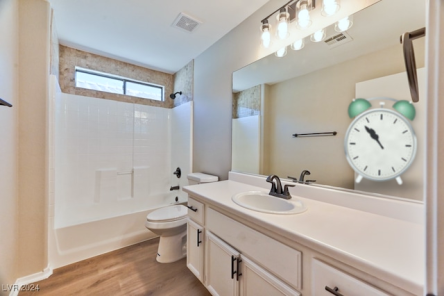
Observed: 10:53
